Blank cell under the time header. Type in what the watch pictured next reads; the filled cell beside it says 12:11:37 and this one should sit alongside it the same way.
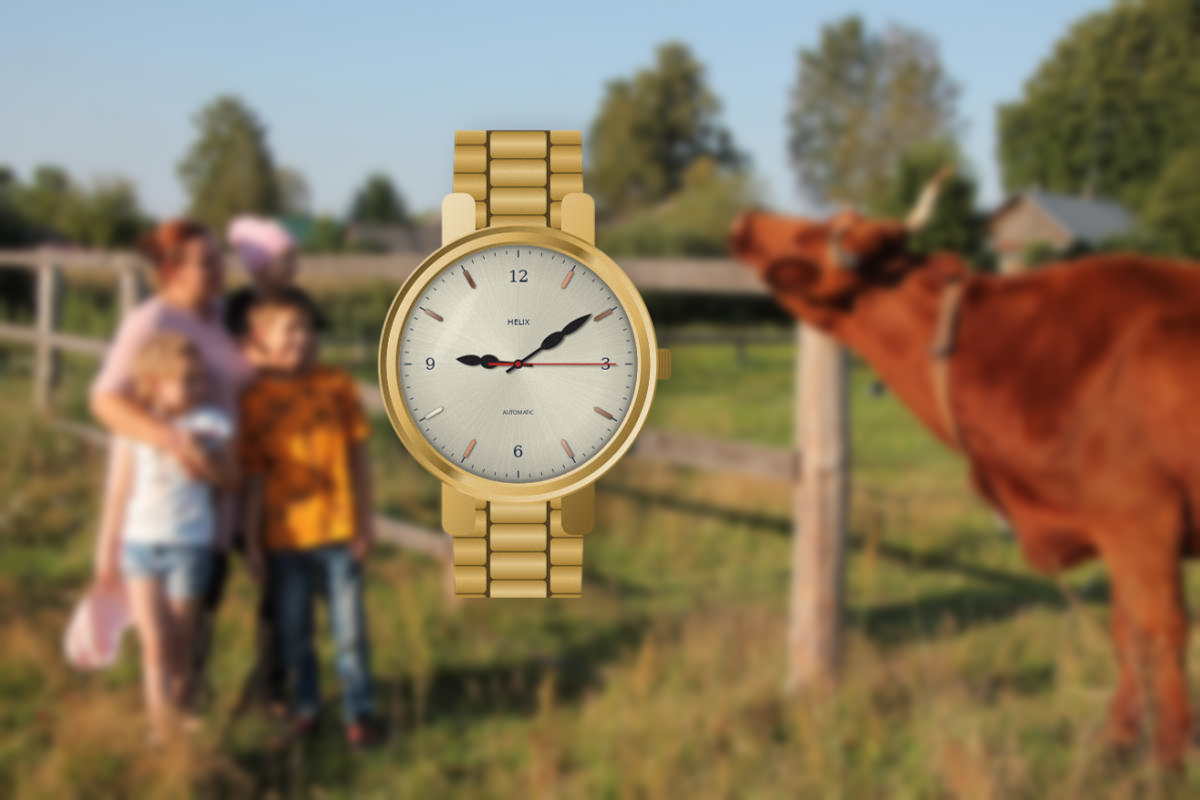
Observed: 9:09:15
